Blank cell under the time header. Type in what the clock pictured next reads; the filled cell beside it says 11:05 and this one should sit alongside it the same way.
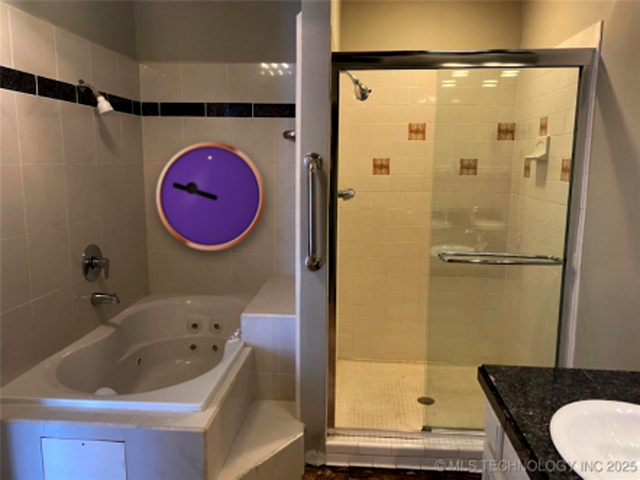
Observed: 9:48
